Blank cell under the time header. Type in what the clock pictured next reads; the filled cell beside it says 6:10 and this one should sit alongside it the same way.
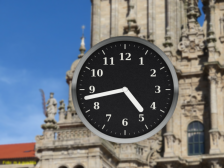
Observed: 4:43
